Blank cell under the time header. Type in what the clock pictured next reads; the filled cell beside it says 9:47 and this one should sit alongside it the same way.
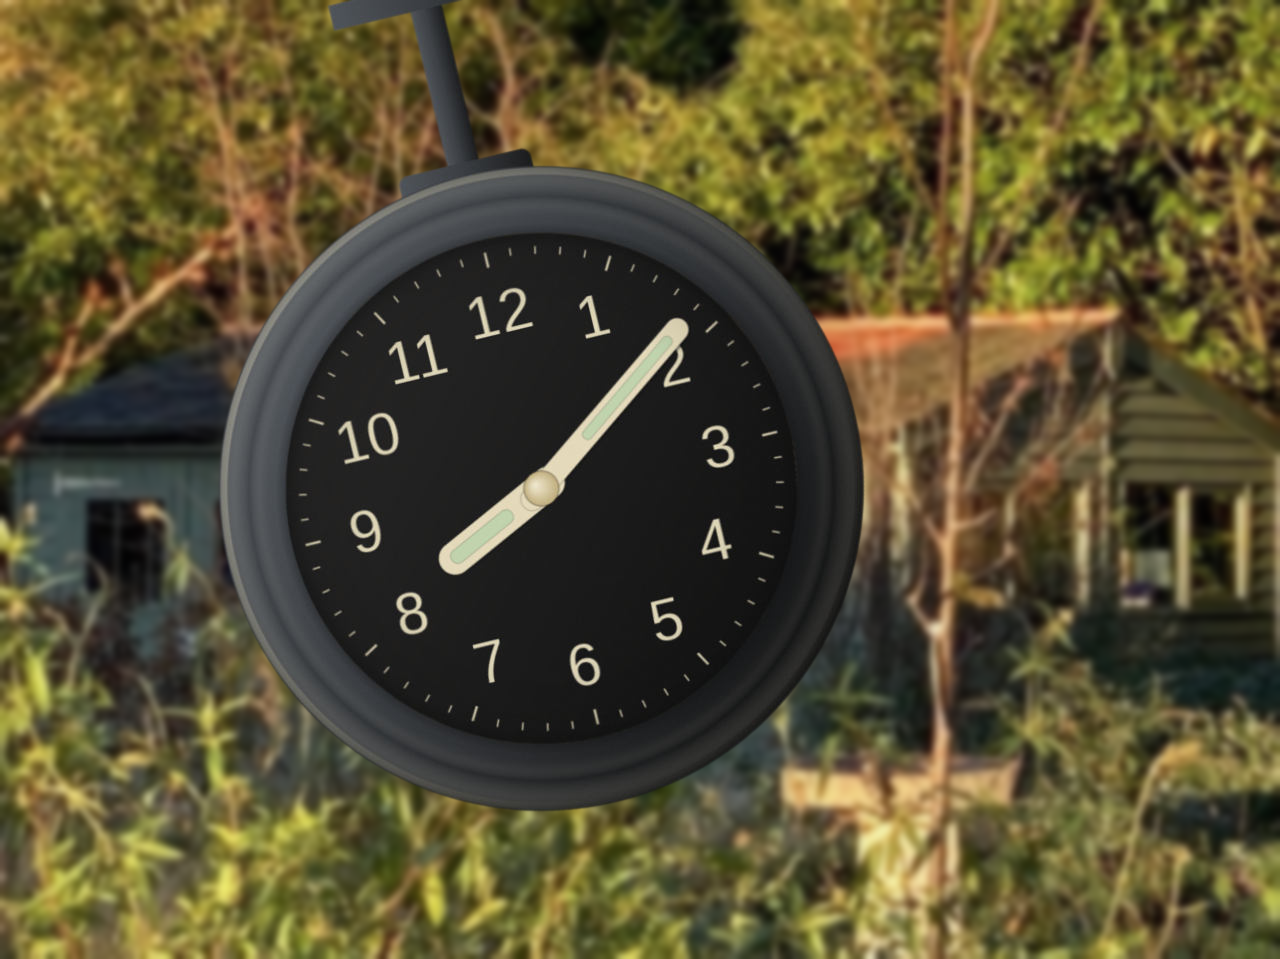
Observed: 8:09
